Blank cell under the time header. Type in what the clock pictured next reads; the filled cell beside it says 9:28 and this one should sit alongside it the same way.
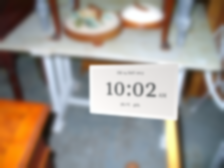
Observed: 10:02
